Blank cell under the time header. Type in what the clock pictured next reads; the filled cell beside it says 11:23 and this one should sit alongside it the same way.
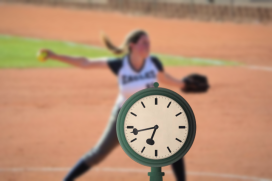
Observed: 6:43
